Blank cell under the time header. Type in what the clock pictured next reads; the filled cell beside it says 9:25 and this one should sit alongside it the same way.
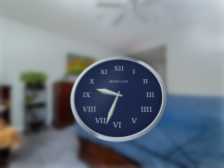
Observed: 9:33
